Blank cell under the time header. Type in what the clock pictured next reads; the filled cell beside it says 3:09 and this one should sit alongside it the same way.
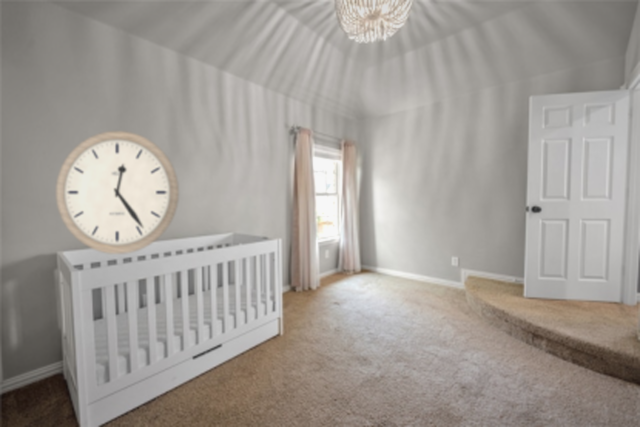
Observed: 12:24
